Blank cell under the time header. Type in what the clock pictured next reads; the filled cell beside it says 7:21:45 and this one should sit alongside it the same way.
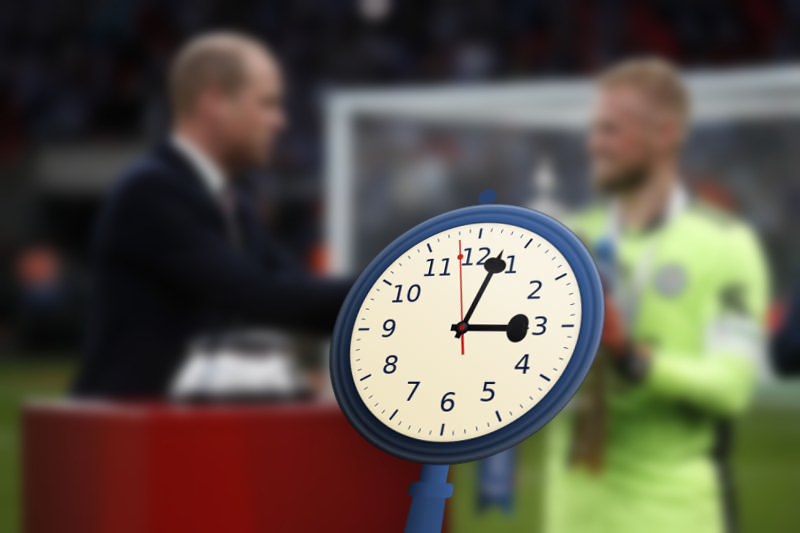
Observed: 3:02:58
